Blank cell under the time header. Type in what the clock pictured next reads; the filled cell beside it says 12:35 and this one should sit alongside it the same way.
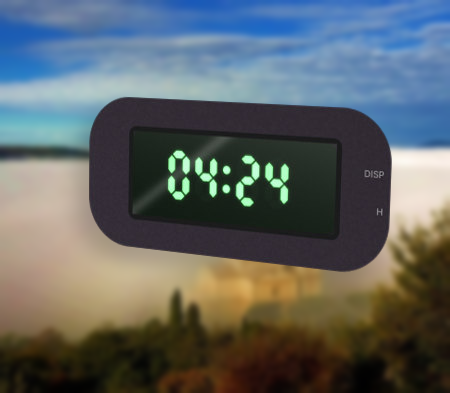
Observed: 4:24
